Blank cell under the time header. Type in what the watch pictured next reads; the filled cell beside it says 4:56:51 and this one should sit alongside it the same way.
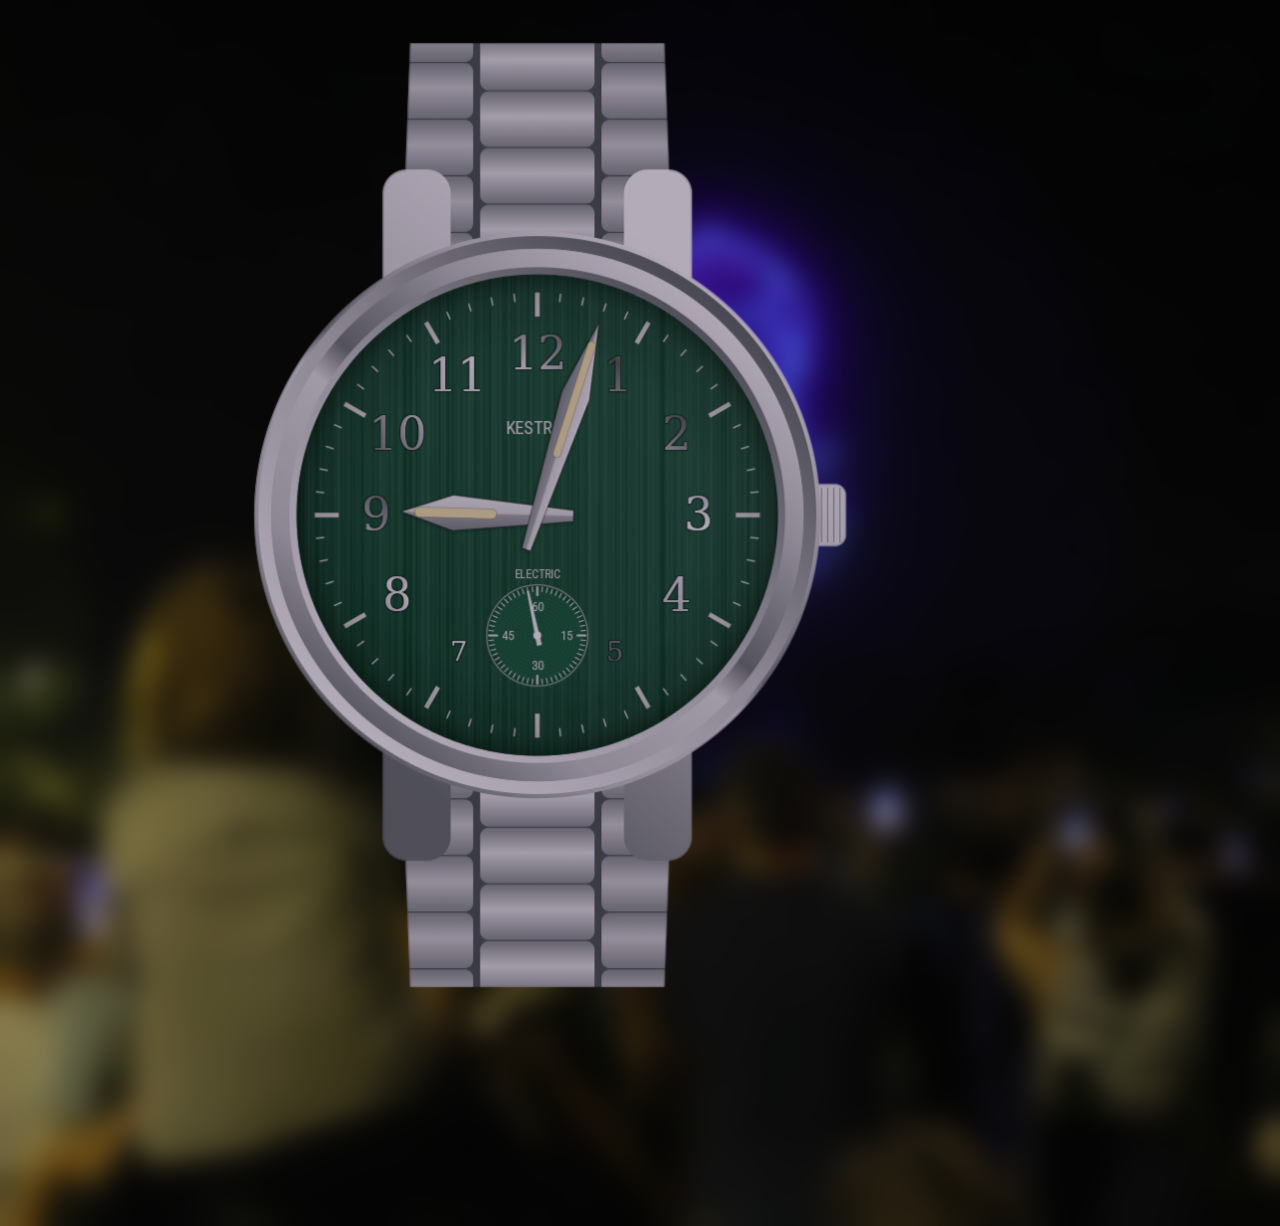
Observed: 9:02:58
